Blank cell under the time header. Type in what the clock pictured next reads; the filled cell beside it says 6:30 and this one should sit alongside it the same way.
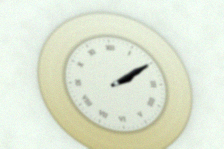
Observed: 2:10
